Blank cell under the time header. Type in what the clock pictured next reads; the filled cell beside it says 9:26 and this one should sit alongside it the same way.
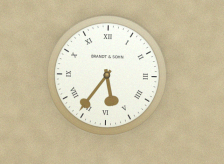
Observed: 5:36
